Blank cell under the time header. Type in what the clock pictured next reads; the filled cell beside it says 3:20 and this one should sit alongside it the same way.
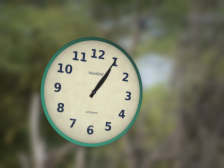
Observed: 1:05
